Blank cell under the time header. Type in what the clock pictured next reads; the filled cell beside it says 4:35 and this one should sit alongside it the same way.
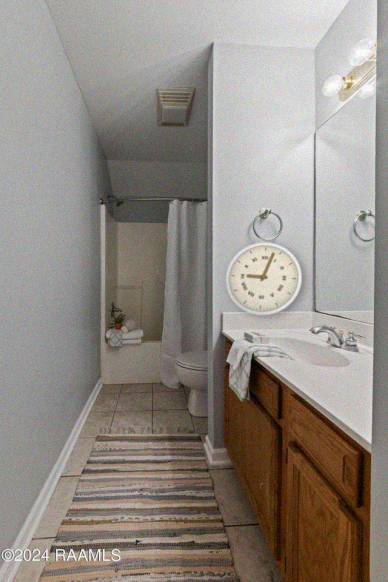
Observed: 9:03
